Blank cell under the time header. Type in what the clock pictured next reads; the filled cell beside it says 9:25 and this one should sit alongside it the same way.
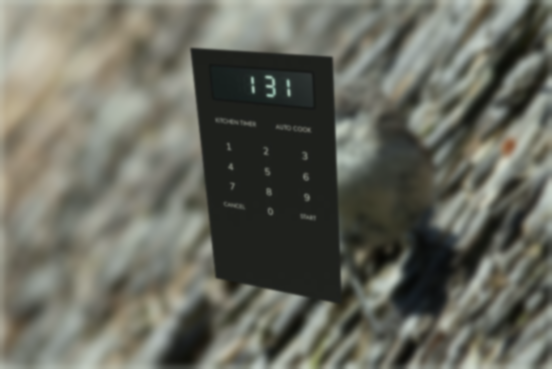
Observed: 1:31
